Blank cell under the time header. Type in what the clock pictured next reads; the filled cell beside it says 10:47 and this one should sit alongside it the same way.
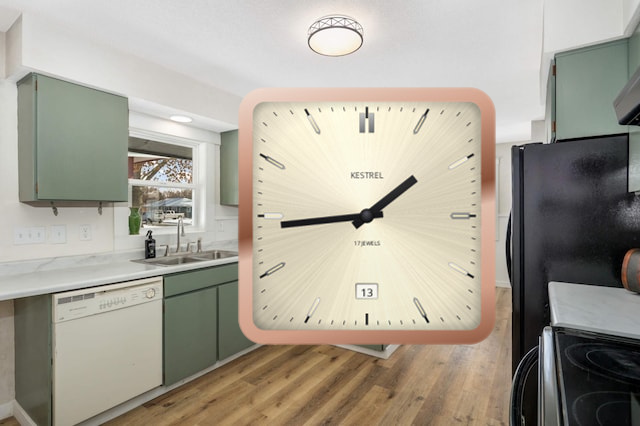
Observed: 1:44
